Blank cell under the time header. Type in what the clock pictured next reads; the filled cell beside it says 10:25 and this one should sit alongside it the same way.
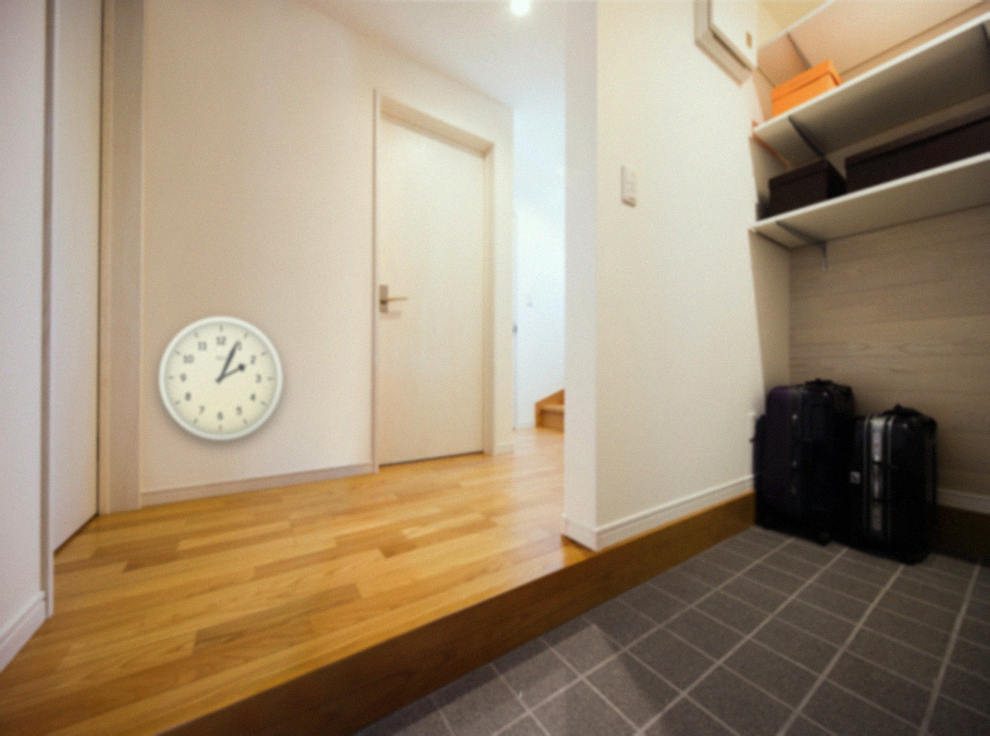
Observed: 2:04
